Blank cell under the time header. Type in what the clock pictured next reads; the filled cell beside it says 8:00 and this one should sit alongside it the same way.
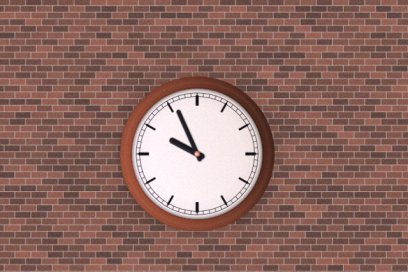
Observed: 9:56
